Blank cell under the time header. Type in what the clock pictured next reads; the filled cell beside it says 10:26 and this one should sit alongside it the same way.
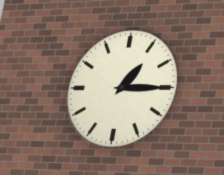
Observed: 1:15
